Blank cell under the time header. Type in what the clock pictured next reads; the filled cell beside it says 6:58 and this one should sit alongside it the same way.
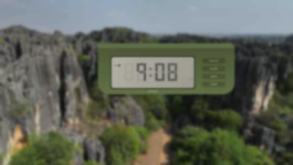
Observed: 9:08
